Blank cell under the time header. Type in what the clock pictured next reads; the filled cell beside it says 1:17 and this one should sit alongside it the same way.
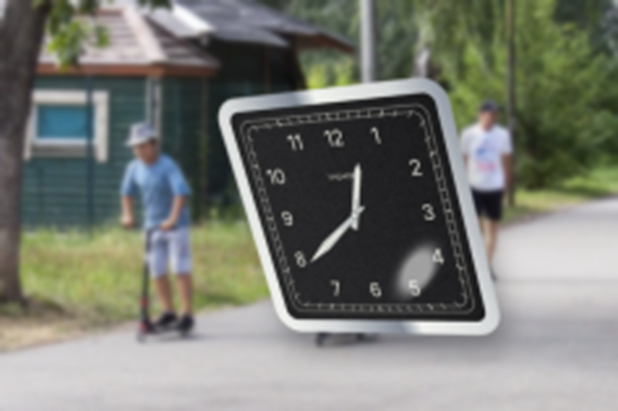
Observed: 12:39
